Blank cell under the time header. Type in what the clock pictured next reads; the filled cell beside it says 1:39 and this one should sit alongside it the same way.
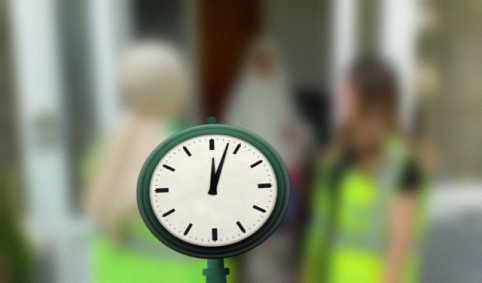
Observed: 12:03
